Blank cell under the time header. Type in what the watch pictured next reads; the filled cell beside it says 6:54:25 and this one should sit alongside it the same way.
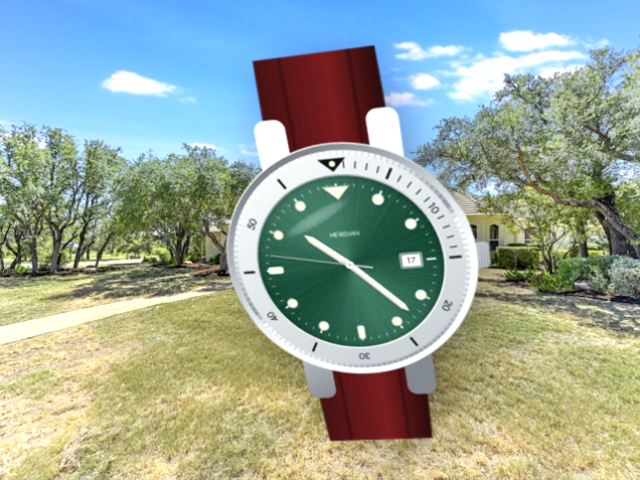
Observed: 10:22:47
